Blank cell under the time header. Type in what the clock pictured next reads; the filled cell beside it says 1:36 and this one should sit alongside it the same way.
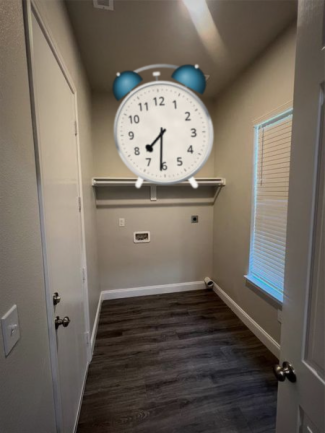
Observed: 7:31
